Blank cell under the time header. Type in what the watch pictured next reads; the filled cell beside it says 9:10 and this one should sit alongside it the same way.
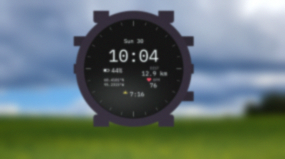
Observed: 10:04
